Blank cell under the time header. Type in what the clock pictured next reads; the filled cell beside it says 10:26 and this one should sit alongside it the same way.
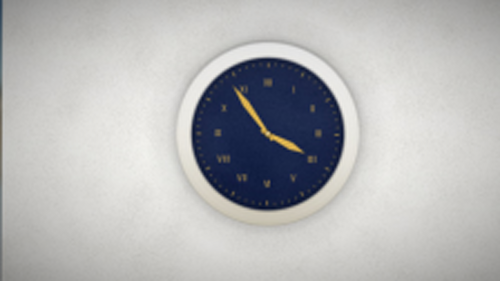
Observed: 3:54
